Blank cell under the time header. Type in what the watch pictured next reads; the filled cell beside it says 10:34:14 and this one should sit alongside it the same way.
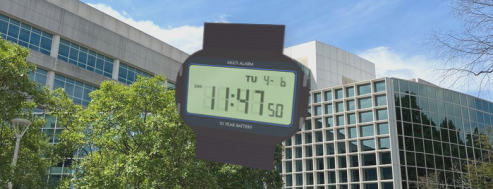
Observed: 11:47:50
